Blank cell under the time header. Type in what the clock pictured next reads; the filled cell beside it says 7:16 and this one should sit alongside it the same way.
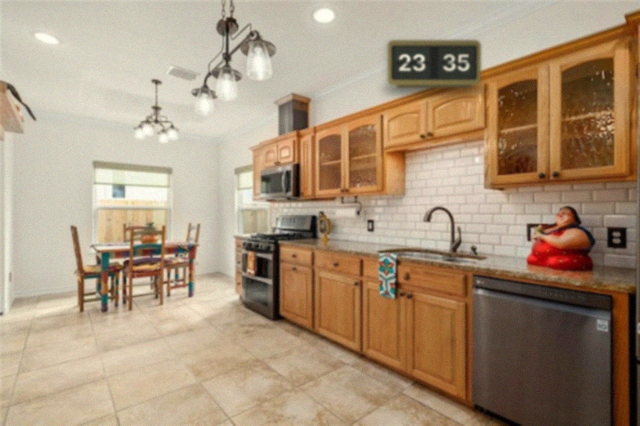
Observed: 23:35
